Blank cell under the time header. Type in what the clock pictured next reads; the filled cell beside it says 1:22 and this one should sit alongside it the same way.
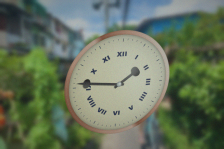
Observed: 1:46
